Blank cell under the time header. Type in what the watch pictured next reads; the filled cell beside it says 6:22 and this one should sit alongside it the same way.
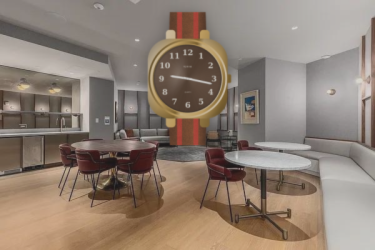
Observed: 9:17
